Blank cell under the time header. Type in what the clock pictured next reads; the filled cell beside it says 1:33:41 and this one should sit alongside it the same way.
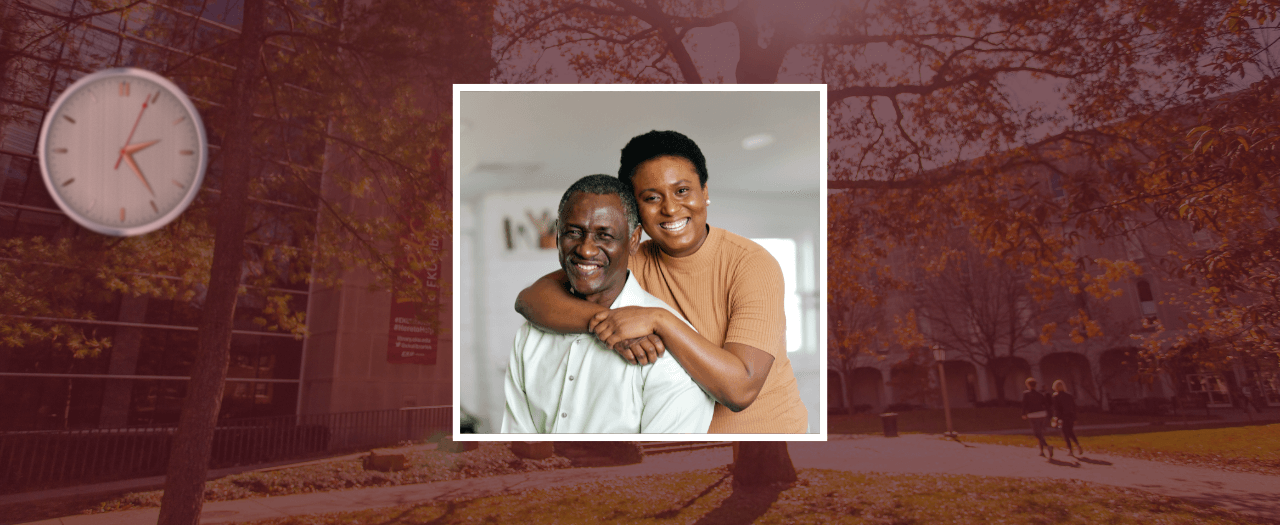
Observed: 2:24:04
